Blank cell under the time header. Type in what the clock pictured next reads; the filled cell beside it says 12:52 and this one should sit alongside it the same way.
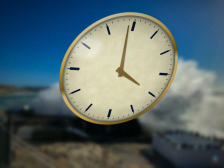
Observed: 3:59
